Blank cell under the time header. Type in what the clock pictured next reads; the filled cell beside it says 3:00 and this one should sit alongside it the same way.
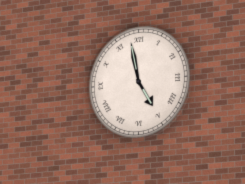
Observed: 4:58
